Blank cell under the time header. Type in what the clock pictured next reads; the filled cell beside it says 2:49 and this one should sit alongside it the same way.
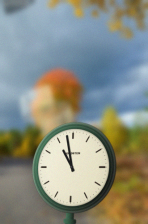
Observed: 10:58
